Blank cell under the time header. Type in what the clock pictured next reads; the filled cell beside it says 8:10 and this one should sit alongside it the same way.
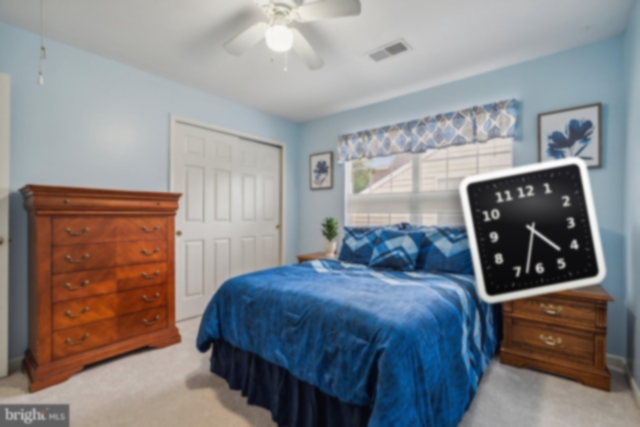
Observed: 4:33
